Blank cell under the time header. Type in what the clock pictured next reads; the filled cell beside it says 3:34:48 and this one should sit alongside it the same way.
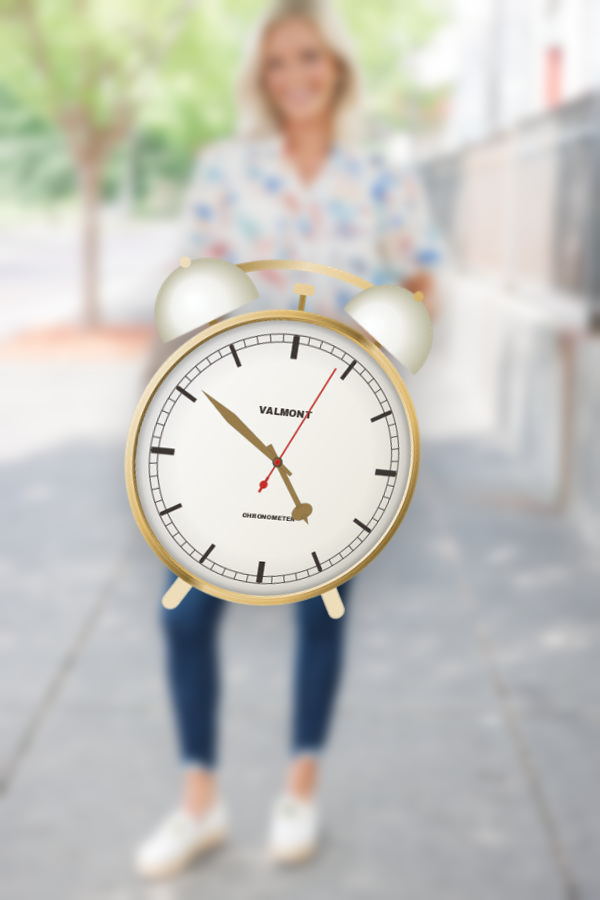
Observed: 4:51:04
